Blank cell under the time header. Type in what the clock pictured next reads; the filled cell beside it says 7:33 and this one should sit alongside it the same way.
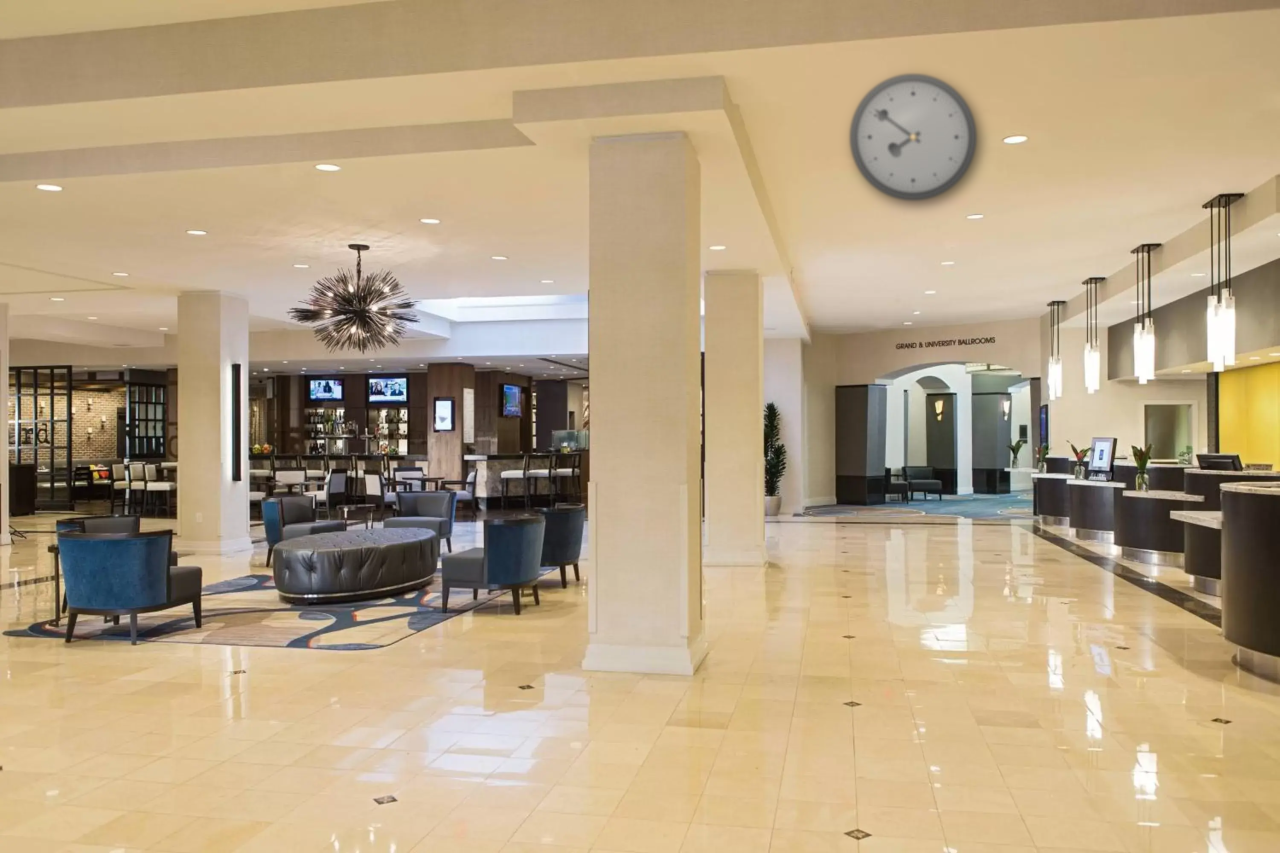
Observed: 7:51
